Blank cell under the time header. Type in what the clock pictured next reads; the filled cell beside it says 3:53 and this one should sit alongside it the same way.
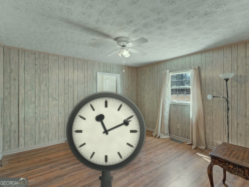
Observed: 11:11
